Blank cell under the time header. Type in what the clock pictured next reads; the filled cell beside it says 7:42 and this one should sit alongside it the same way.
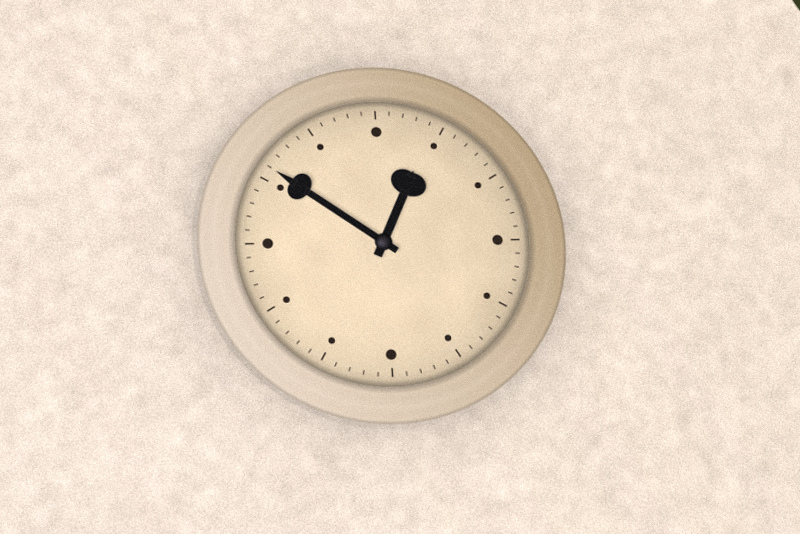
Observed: 12:51
